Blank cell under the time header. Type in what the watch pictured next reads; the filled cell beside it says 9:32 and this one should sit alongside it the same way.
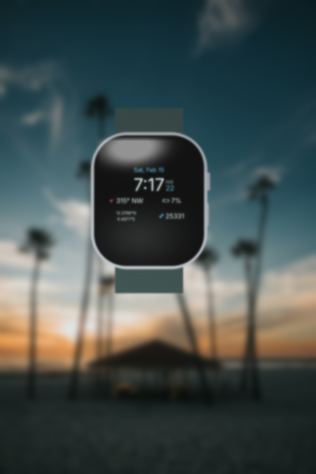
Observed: 7:17
